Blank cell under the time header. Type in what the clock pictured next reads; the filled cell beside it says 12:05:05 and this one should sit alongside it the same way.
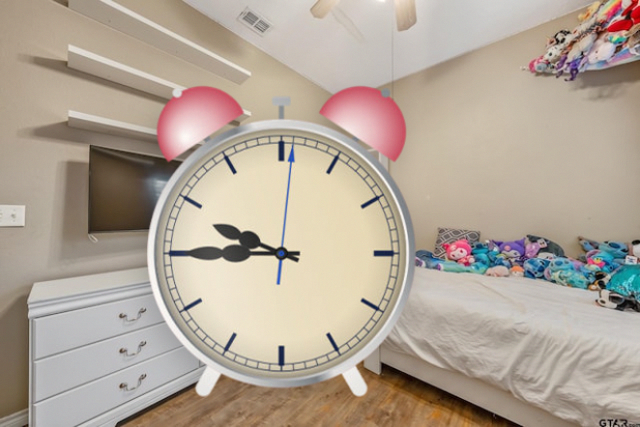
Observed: 9:45:01
